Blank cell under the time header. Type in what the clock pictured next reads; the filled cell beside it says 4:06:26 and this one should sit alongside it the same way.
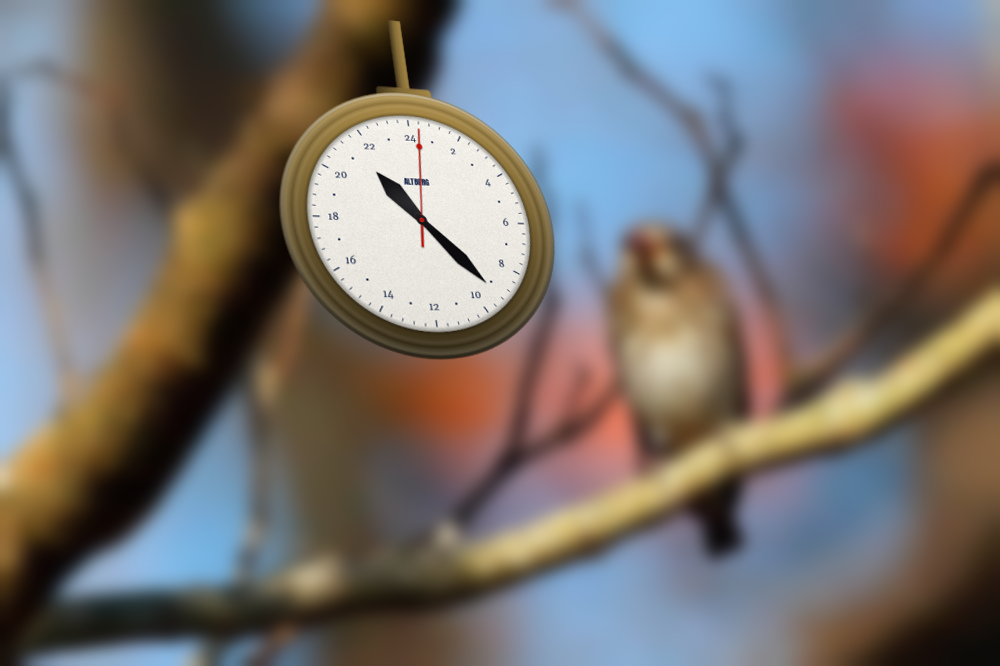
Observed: 21:23:01
